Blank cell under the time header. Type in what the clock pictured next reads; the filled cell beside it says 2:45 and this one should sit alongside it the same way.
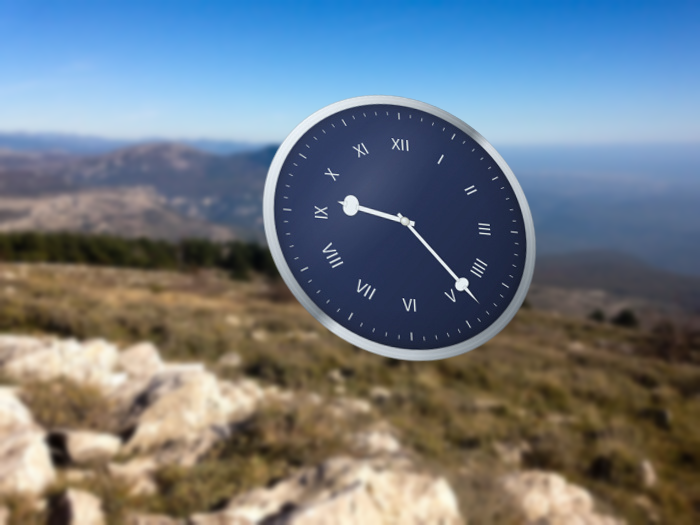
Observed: 9:23
